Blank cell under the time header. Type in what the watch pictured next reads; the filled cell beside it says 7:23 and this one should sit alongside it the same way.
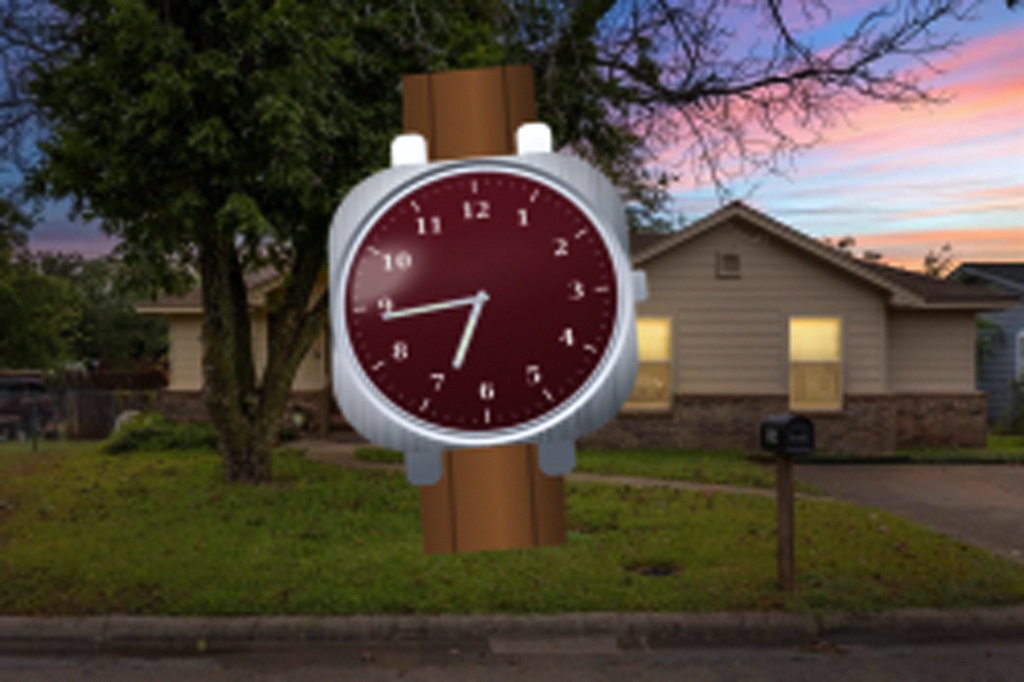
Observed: 6:44
